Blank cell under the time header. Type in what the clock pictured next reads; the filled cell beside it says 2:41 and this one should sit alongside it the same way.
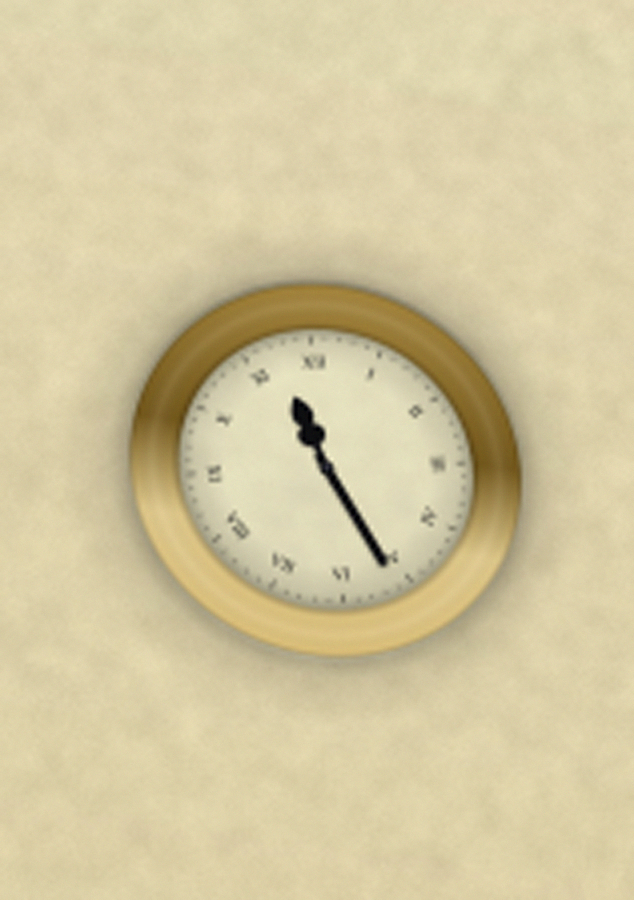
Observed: 11:26
